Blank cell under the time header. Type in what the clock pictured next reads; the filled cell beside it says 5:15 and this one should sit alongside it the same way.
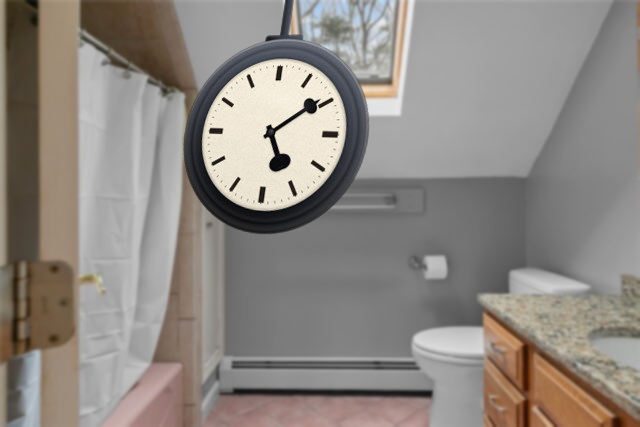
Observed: 5:09
